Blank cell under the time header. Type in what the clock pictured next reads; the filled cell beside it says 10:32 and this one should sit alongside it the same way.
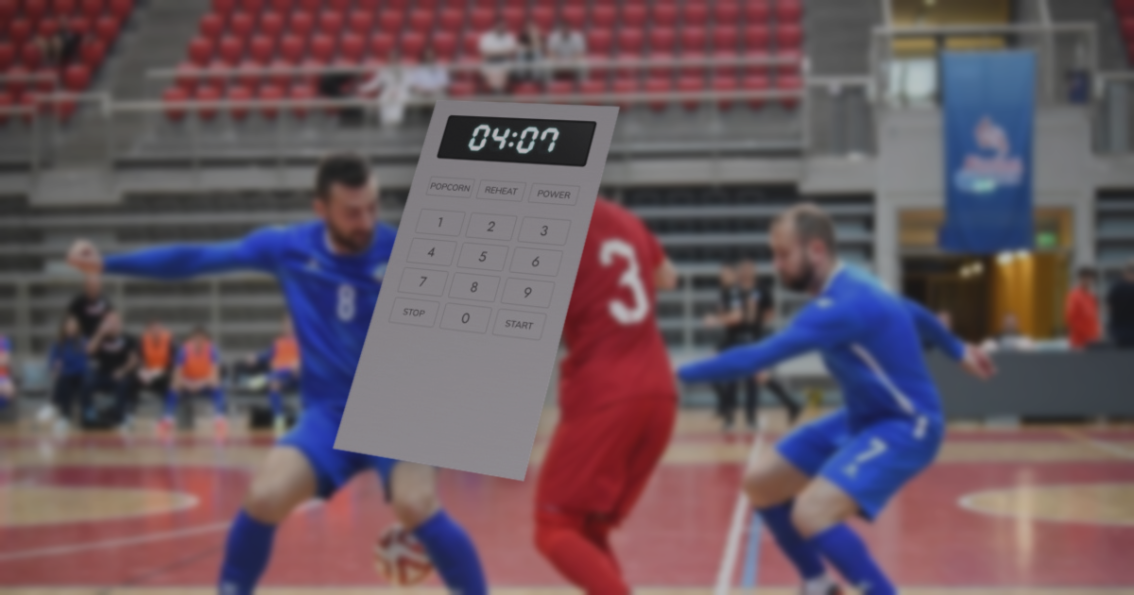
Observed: 4:07
